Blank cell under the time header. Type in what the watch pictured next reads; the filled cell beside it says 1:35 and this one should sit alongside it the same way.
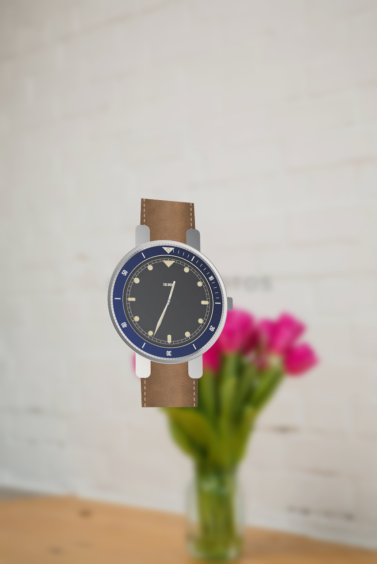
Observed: 12:34
